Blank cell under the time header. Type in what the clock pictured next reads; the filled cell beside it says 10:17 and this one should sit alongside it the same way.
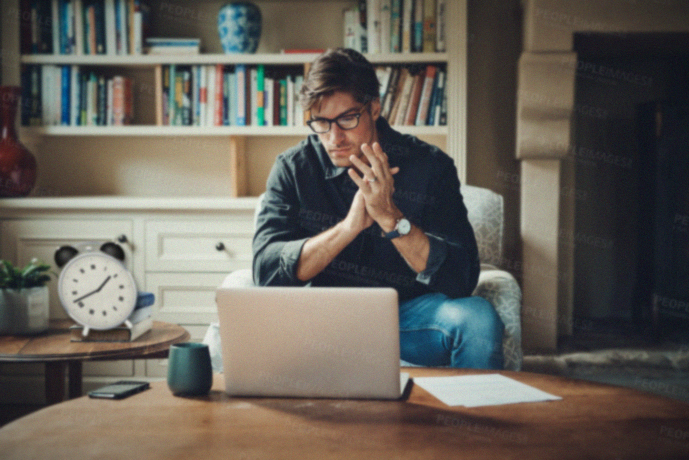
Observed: 1:42
